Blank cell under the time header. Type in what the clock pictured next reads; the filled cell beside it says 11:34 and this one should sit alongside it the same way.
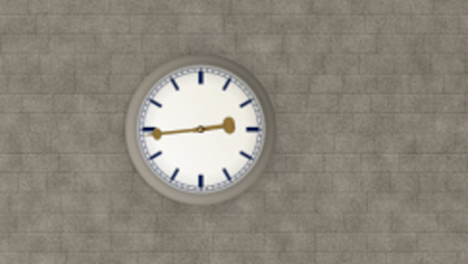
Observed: 2:44
